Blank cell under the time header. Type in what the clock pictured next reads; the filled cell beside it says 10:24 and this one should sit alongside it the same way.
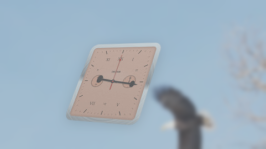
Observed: 9:16
